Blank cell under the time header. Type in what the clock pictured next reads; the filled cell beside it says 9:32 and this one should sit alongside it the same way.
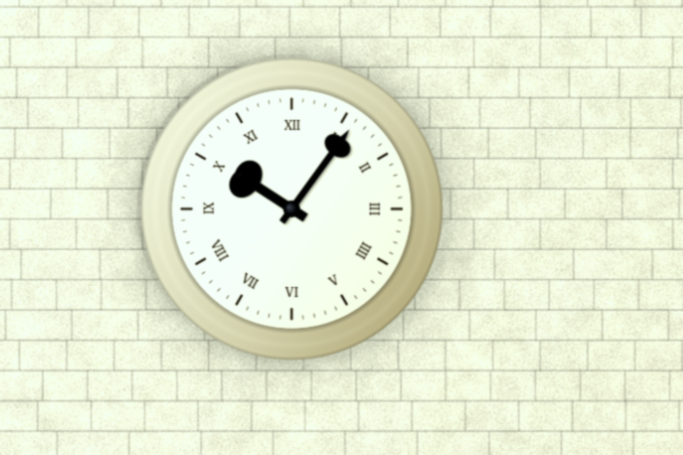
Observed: 10:06
